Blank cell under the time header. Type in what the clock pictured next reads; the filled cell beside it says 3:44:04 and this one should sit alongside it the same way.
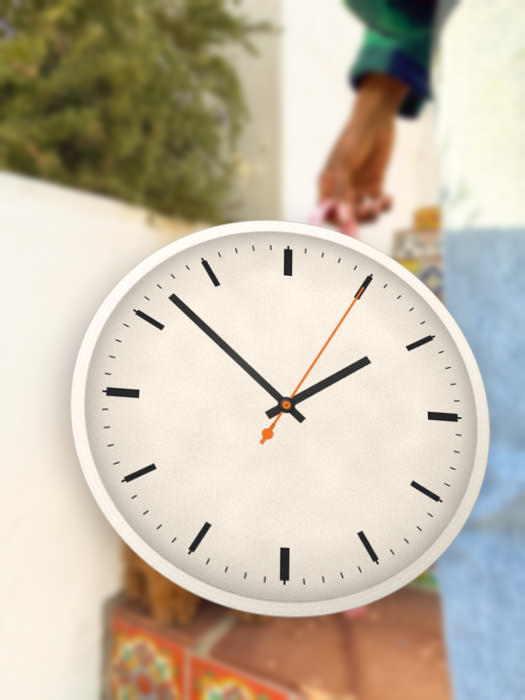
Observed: 1:52:05
